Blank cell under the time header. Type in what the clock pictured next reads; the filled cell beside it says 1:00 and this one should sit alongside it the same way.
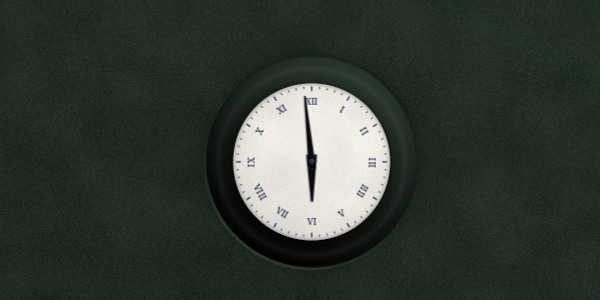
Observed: 5:59
